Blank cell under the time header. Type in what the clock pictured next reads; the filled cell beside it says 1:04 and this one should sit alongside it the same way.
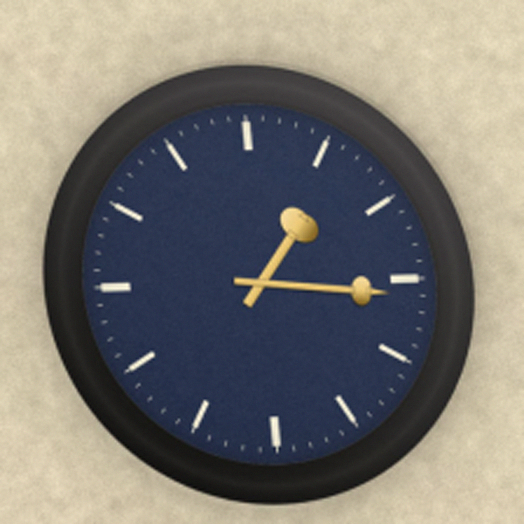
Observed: 1:16
